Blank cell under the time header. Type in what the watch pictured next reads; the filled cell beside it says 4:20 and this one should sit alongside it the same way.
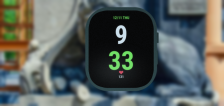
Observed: 9:33
